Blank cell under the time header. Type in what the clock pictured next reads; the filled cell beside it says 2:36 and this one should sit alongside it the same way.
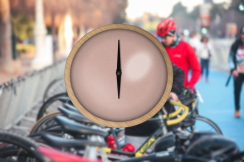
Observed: 6:00
